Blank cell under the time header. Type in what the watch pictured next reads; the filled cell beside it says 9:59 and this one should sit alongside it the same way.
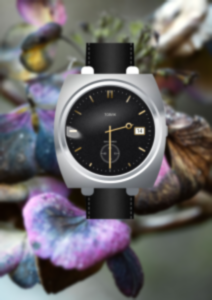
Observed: 2:30
